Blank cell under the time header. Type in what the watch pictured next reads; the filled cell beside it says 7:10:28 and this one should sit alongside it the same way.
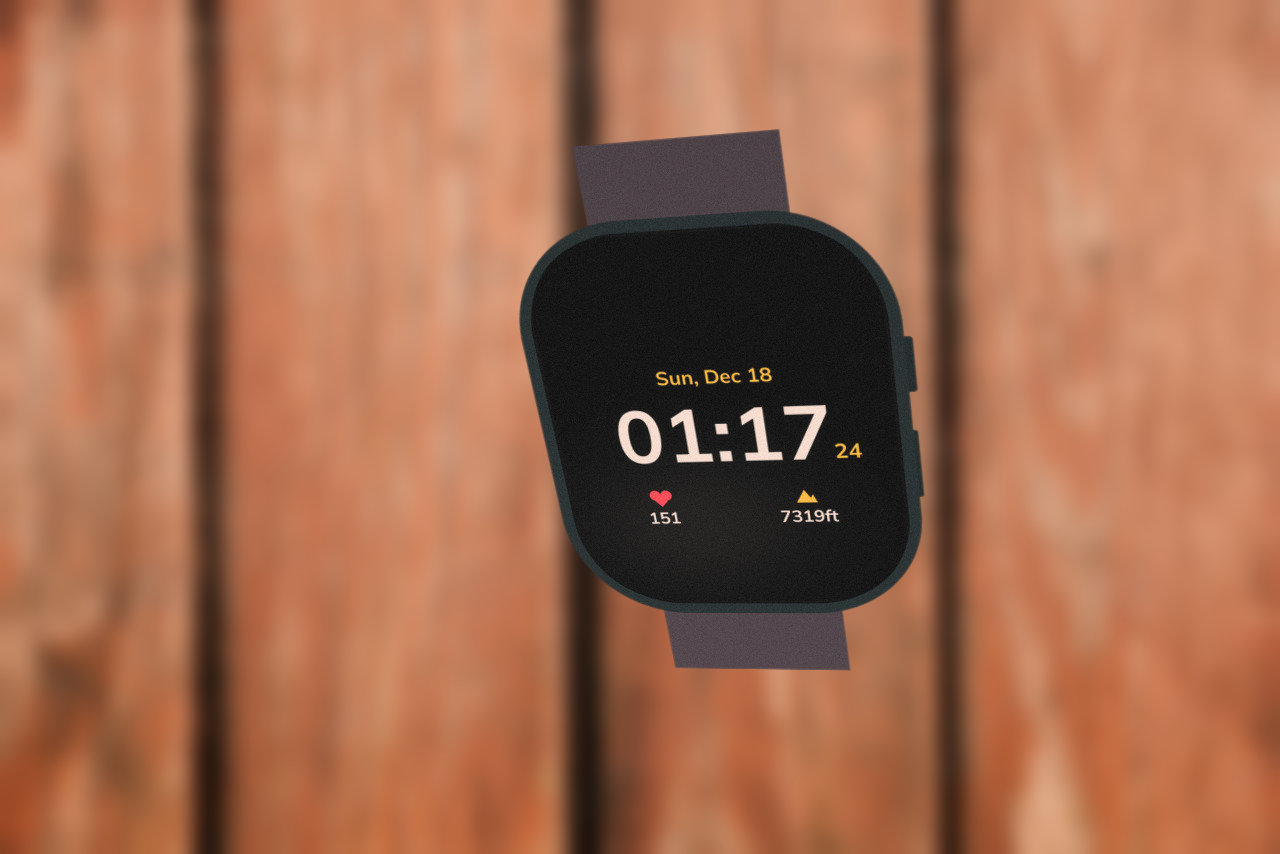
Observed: 1:17:24
